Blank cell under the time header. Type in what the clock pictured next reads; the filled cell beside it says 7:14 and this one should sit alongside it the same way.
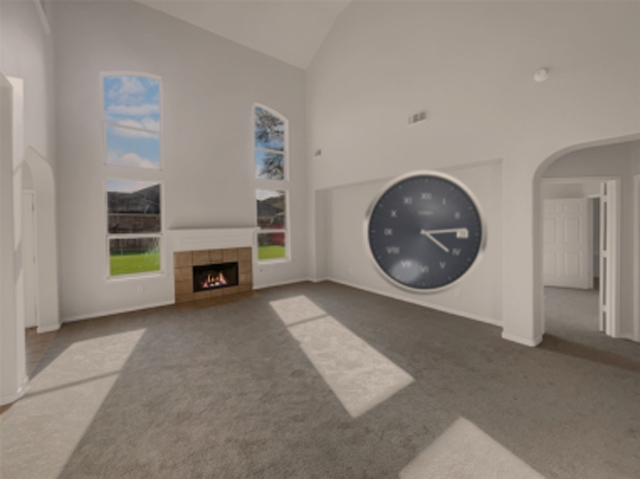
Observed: 4:14
